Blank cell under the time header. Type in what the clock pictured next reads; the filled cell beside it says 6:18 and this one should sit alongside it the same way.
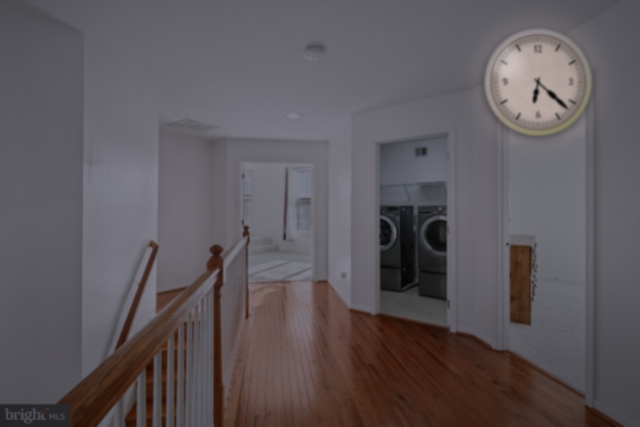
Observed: 6:22
